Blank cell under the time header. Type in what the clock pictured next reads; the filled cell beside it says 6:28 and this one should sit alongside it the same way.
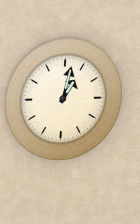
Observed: 1:02
